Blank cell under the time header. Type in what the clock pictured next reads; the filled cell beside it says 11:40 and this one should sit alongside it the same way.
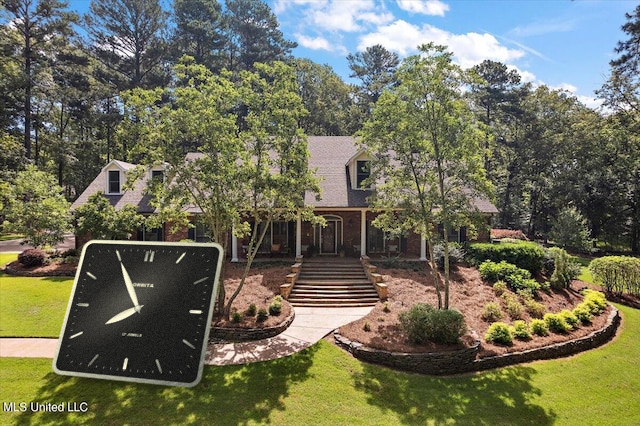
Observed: 7:55
